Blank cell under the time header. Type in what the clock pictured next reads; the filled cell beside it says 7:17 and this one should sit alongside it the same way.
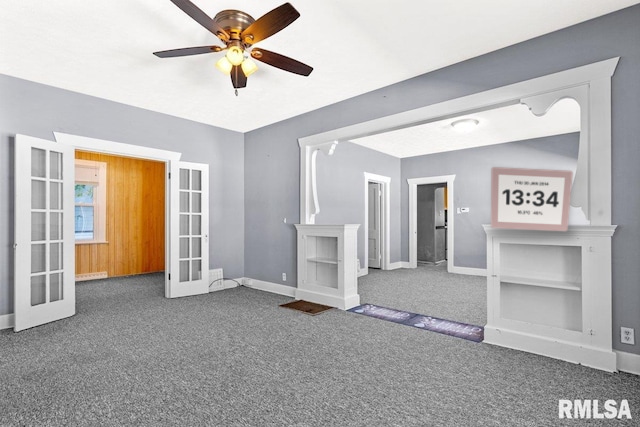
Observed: 13:34
